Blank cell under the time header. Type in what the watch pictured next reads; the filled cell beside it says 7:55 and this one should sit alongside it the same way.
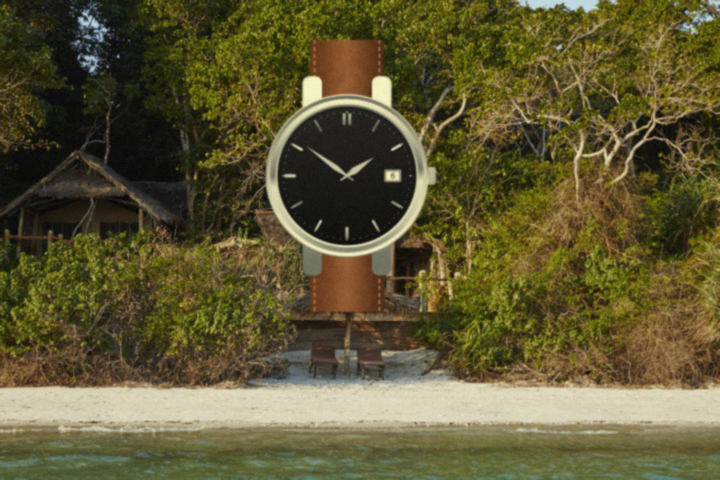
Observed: 1:51
